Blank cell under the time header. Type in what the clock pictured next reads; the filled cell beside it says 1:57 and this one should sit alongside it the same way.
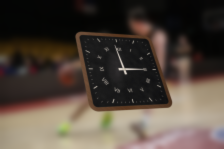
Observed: 2:59
